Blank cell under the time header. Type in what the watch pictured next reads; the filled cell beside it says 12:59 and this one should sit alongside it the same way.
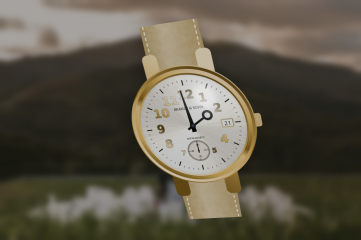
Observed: 1:59
